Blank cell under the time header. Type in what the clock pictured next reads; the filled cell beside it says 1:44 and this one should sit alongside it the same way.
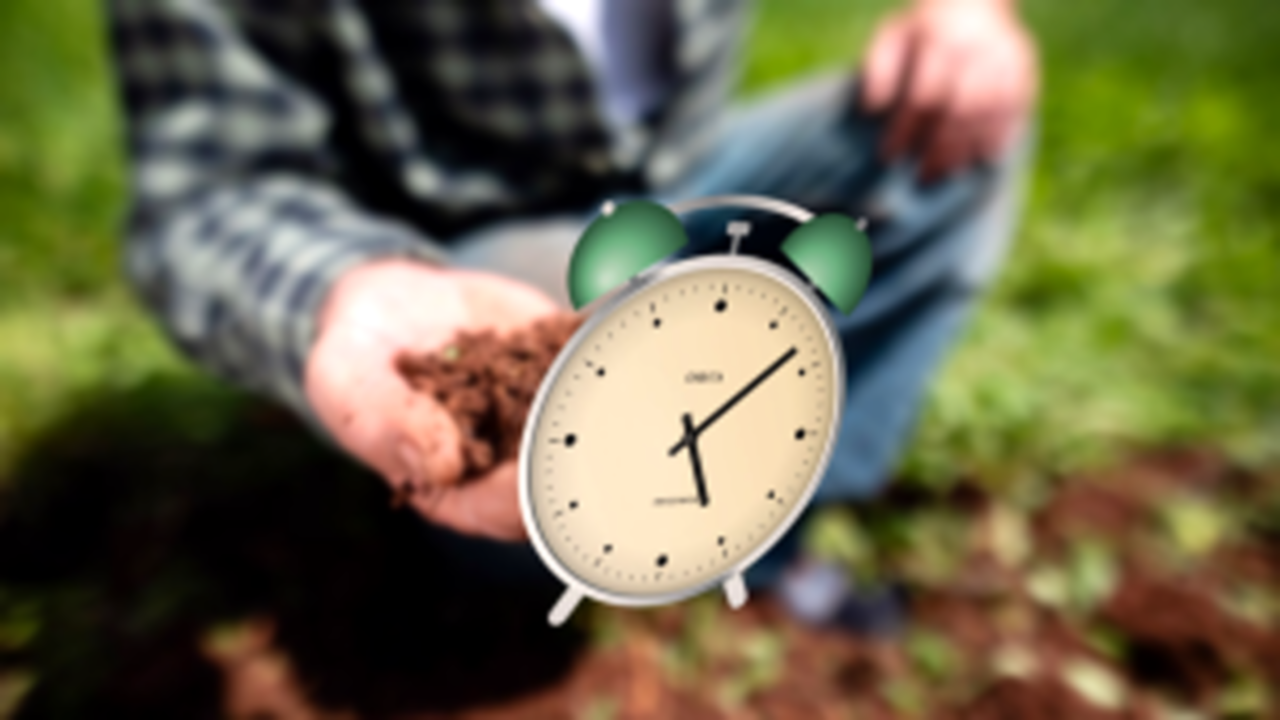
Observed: 5:08
